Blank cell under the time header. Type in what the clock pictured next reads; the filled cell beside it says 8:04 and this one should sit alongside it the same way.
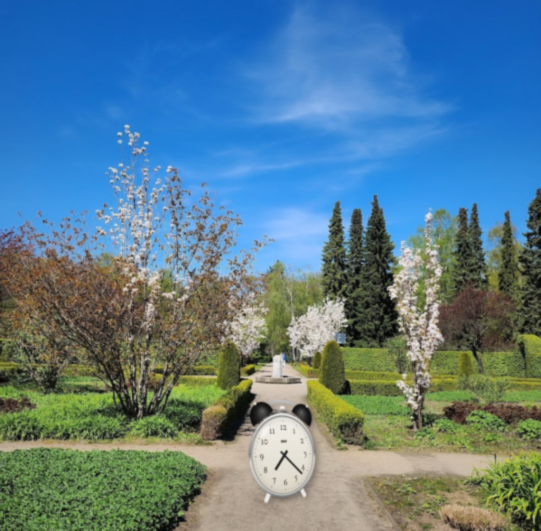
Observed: 7:22
